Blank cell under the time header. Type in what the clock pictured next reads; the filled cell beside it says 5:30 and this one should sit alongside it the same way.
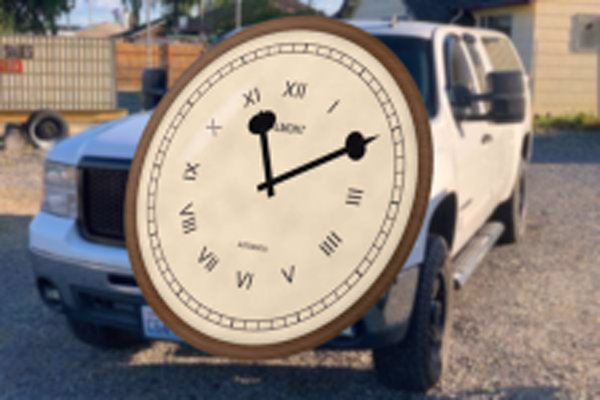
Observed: 11:10
